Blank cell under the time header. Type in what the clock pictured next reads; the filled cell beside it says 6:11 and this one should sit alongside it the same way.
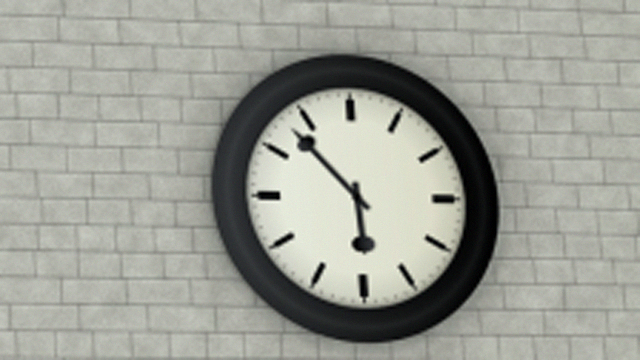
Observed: 5:53
